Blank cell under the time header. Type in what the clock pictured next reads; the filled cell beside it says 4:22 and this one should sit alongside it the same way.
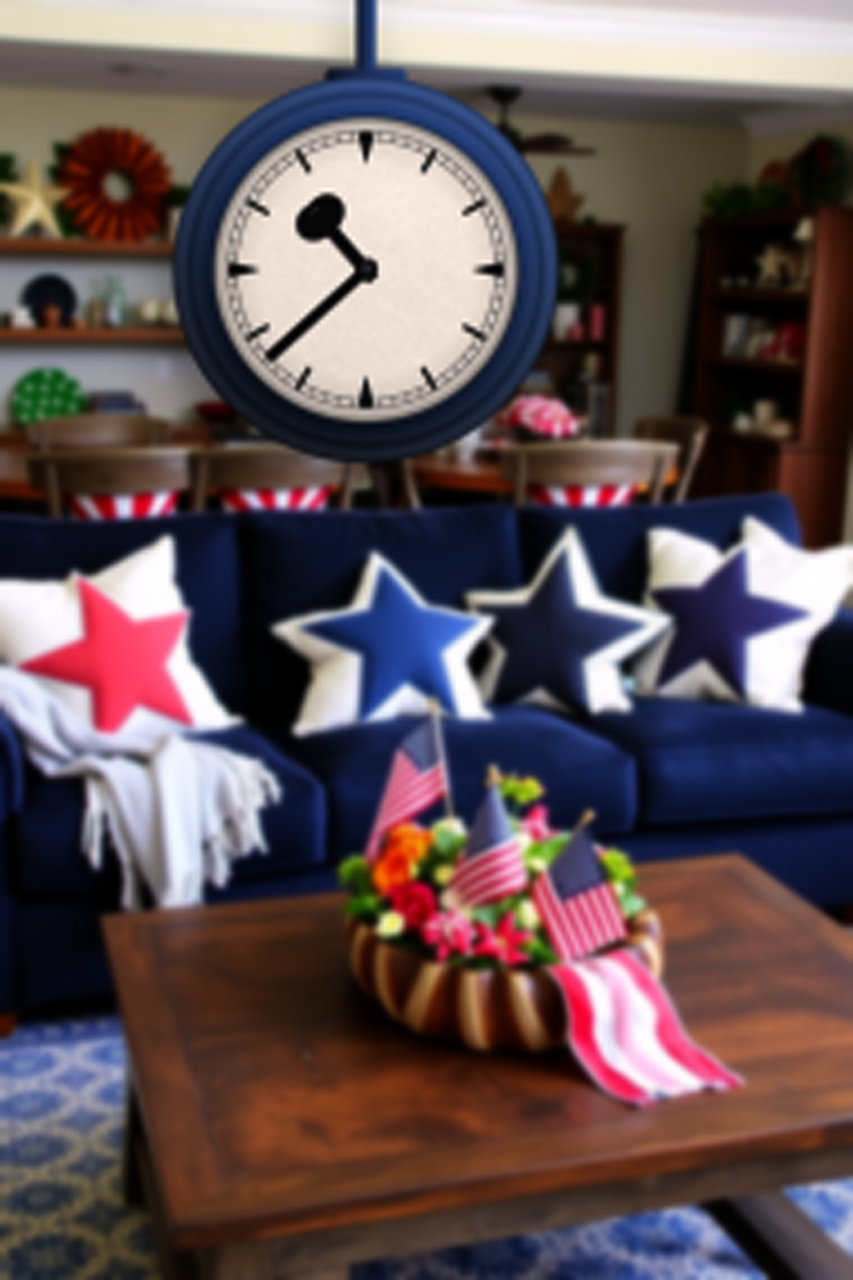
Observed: 10:38
